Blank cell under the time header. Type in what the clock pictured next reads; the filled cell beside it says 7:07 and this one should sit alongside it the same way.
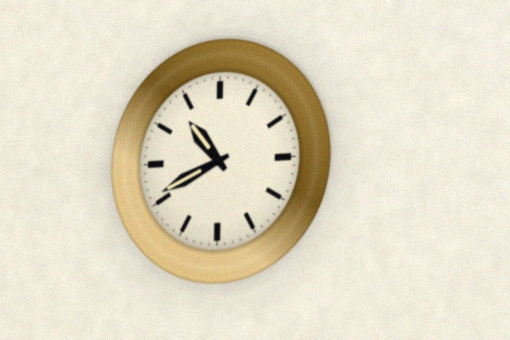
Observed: 10:41
